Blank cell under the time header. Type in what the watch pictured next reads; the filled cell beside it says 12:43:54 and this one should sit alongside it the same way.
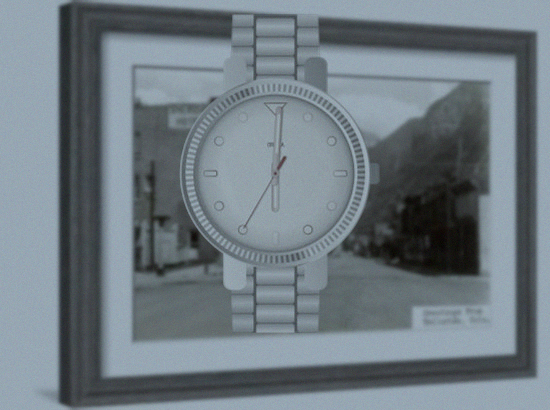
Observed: 6:00:35
